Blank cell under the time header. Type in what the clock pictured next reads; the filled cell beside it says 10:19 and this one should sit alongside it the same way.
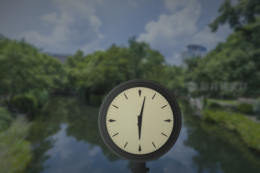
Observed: 6:02
